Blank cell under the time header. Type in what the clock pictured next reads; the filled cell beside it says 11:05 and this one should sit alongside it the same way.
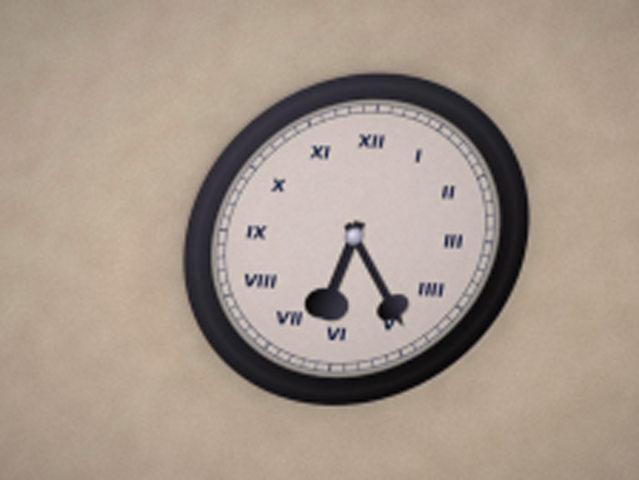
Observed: 6:24
